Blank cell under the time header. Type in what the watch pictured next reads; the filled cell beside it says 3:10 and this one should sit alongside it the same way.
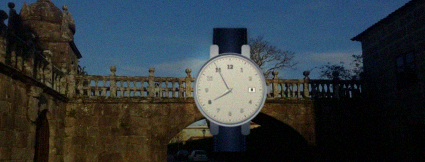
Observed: 7:55
